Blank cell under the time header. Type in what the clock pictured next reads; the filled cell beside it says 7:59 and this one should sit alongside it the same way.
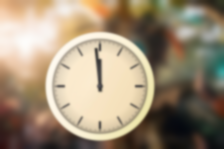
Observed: 11:59
